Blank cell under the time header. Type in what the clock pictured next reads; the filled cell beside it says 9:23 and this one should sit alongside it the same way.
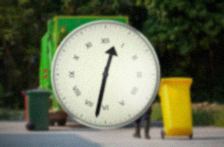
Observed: 12:32
